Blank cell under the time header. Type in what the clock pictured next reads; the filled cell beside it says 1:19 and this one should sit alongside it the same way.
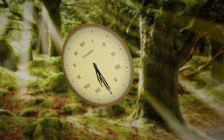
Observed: 6:30
